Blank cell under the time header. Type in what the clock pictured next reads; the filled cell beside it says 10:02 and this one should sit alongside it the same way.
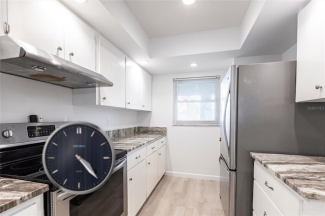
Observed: 4:23
